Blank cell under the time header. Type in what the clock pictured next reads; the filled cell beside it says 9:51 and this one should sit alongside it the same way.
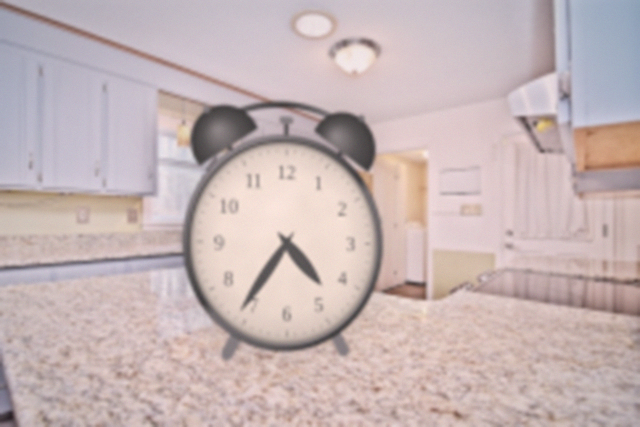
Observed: 4:36
